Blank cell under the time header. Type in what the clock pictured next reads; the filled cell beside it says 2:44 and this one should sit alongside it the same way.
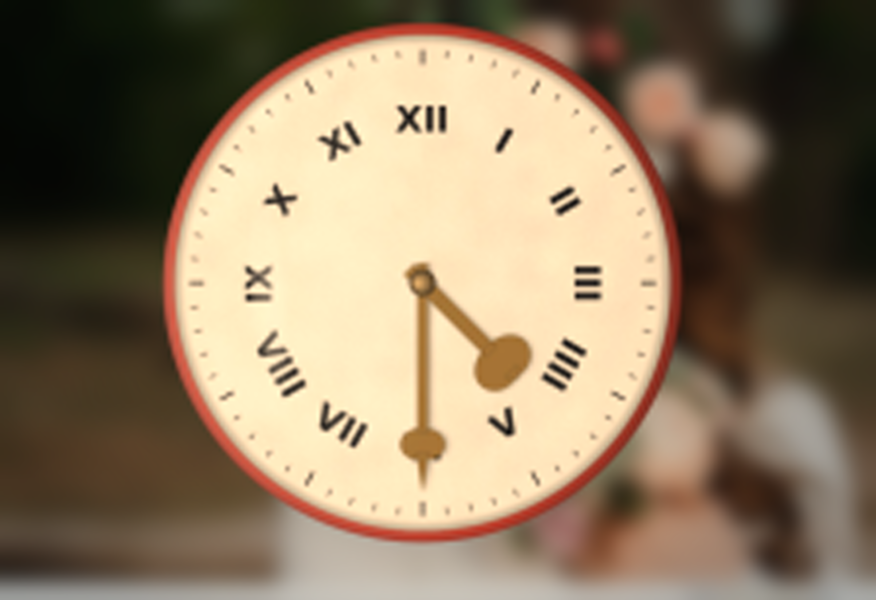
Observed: 4:30
